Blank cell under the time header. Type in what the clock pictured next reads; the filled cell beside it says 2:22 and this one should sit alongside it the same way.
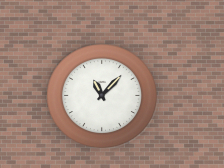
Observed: 11:07
